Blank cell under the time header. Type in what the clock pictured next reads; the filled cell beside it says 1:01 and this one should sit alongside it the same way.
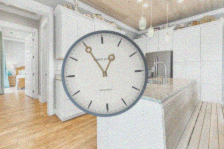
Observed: 12:55
